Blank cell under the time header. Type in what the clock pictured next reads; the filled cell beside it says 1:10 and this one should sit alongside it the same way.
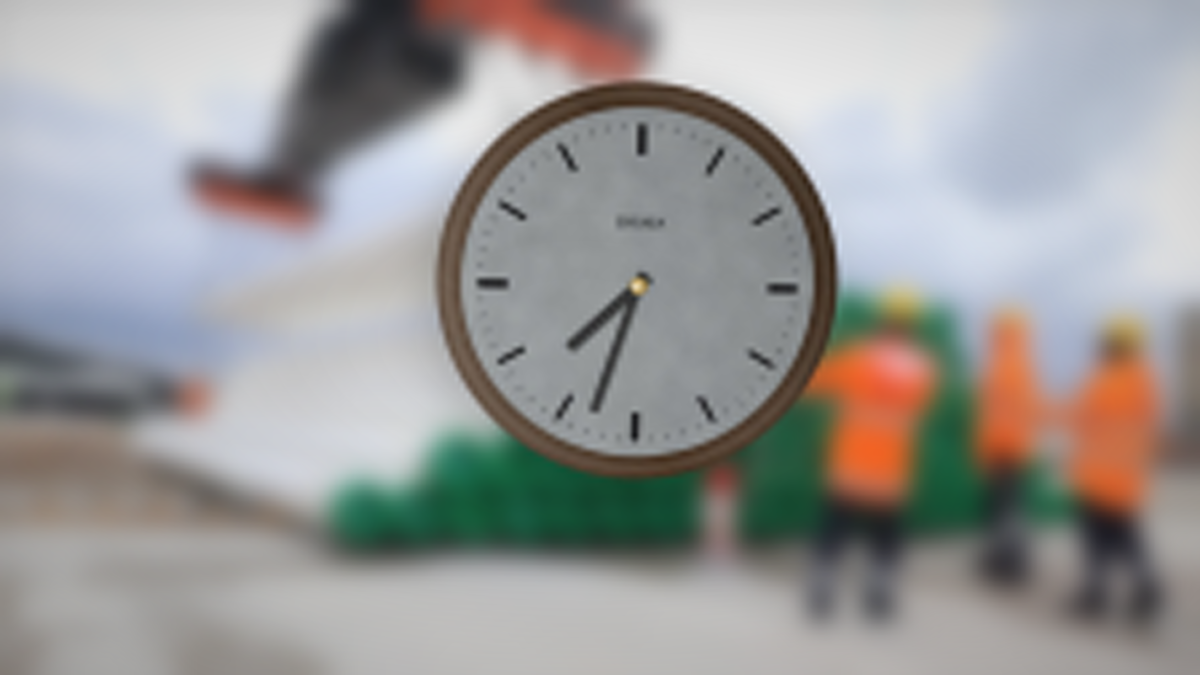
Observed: 7:33
